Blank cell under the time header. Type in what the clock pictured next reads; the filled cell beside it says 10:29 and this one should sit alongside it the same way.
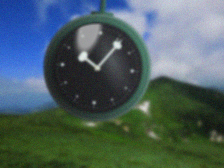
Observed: 10:06
